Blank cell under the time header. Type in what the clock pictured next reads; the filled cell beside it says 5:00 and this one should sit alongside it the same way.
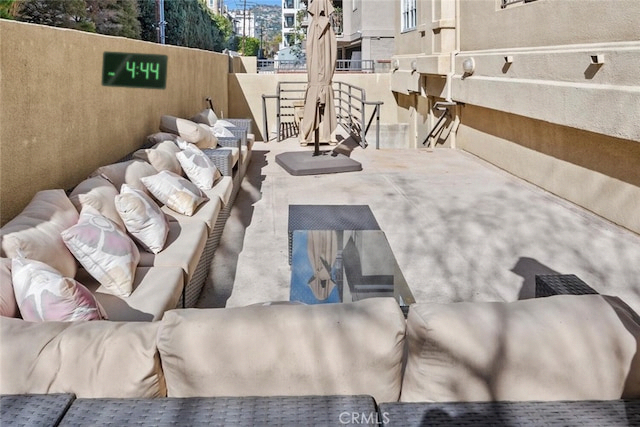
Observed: 4:44
